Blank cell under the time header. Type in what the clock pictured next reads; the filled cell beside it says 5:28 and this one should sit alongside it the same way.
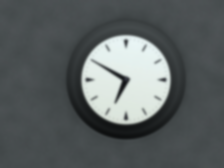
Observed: 6:50
